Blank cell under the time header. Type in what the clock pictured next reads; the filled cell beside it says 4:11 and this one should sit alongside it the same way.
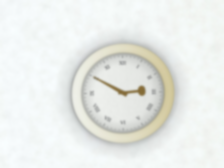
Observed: 2:50
